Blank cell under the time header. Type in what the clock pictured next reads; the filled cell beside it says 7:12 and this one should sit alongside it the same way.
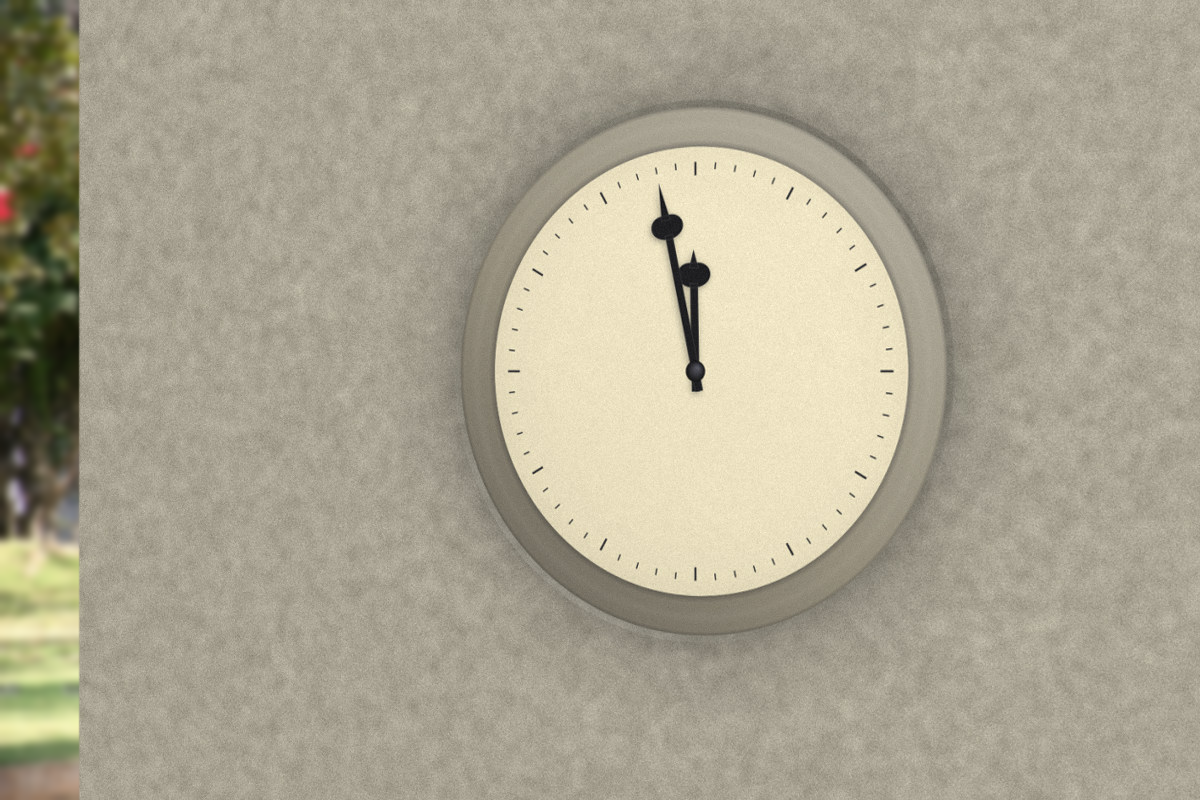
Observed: 11:58
